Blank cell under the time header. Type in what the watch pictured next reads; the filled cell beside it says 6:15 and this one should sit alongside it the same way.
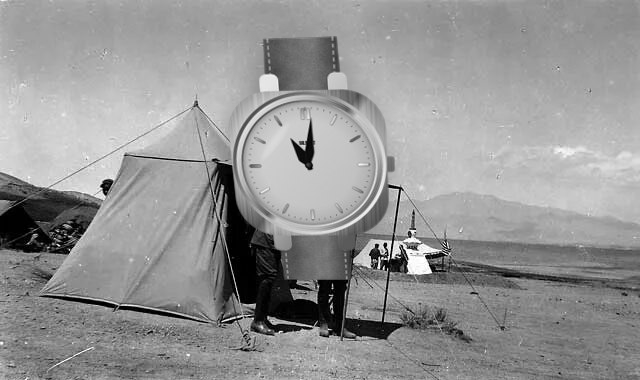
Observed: 11:01
